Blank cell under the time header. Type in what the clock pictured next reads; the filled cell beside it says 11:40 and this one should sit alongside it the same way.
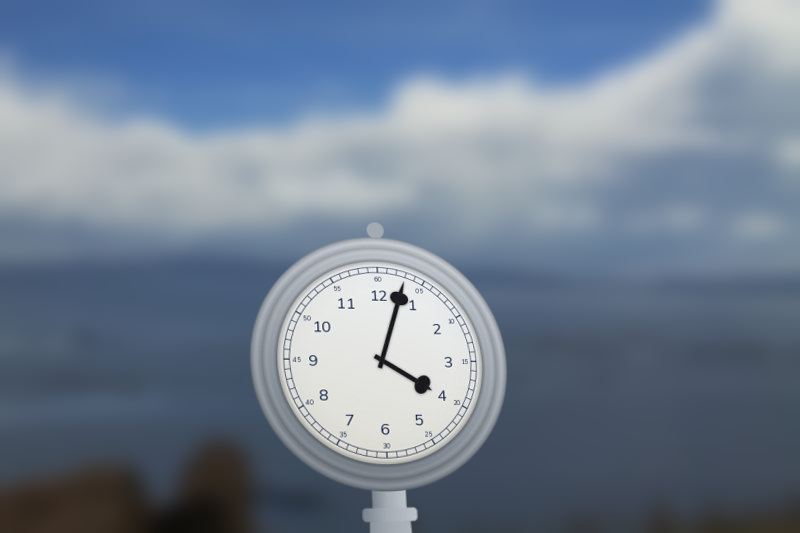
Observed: 4:03
